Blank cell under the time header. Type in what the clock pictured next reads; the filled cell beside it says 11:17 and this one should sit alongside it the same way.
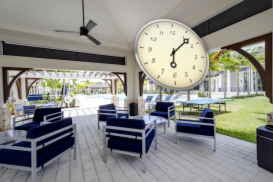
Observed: 6:07
